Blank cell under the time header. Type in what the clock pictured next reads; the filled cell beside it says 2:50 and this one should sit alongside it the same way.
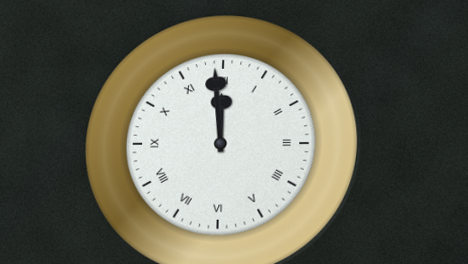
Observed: 11:59
